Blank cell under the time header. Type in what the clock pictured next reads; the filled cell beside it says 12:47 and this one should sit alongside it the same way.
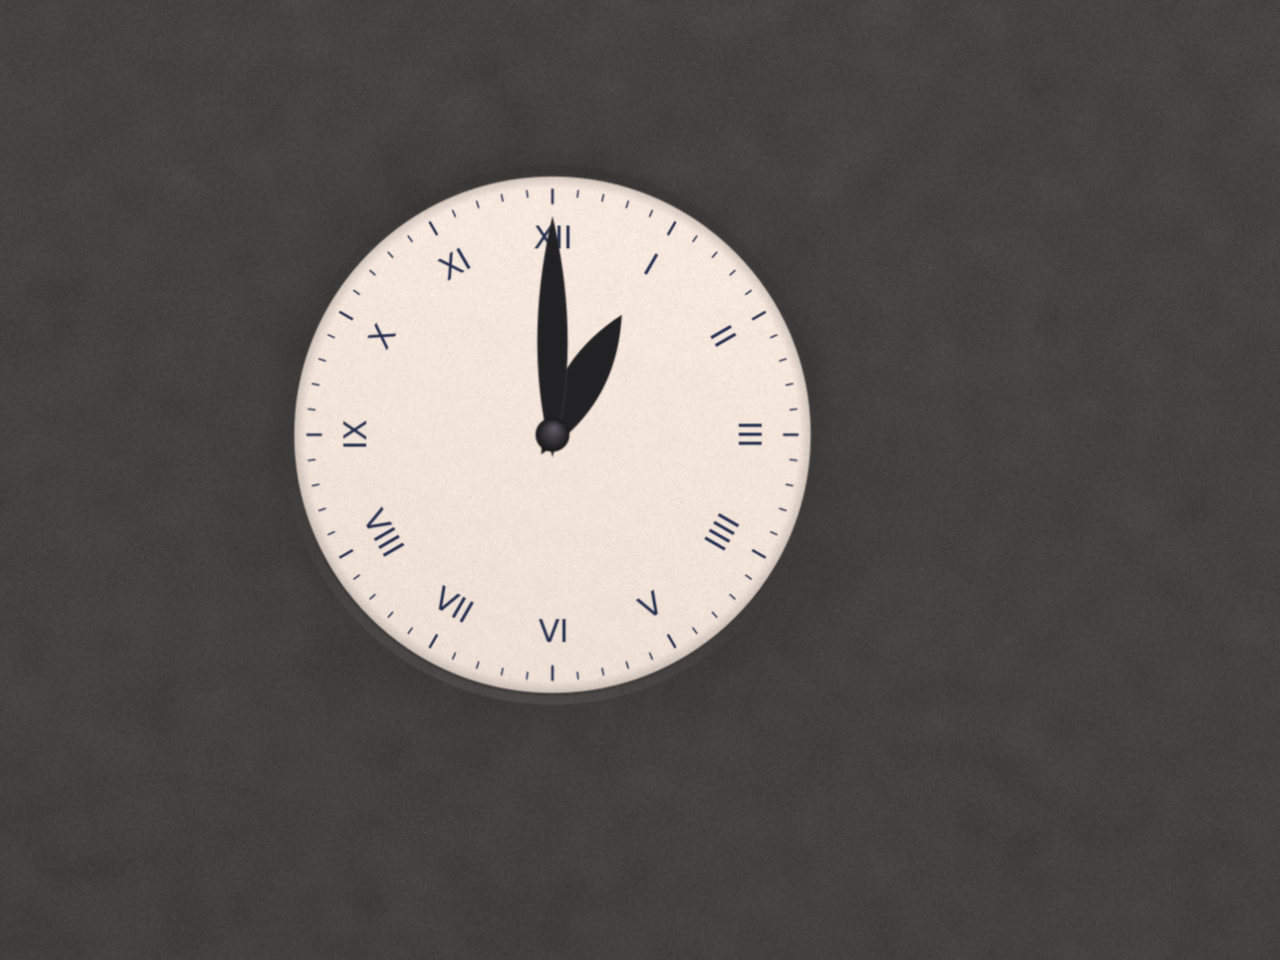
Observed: 1:00
